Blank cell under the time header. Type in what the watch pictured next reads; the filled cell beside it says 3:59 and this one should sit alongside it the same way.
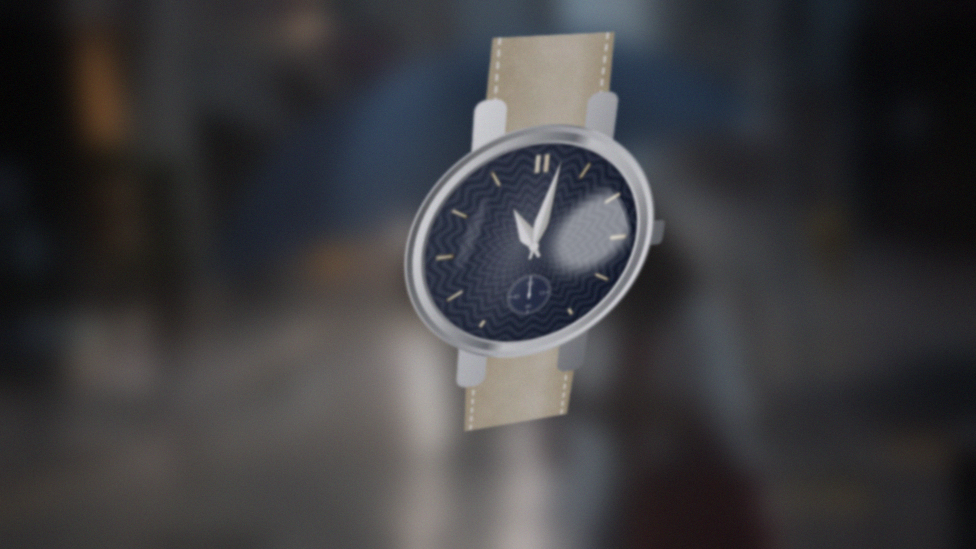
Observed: 11:02
